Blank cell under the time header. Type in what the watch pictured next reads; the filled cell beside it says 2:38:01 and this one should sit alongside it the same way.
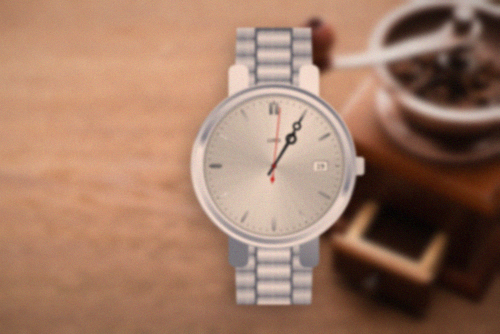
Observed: 1:05:01
